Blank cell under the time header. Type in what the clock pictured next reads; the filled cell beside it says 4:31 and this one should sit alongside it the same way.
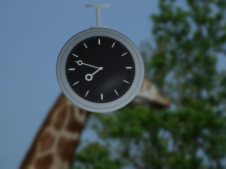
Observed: 7:48
